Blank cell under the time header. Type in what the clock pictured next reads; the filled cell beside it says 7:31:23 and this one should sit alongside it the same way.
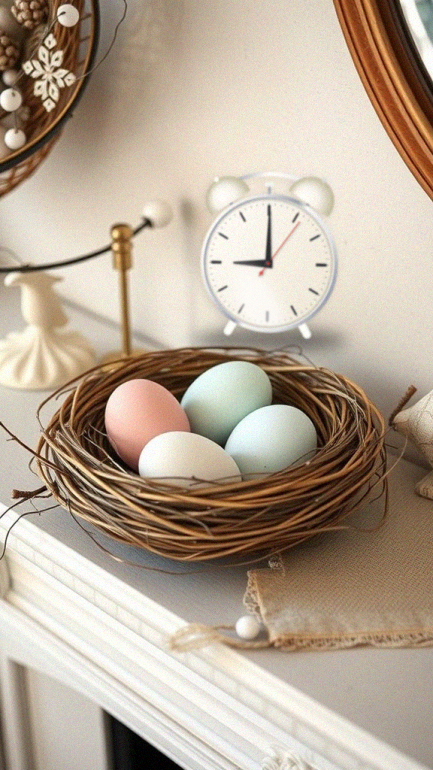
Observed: 9:00:06
